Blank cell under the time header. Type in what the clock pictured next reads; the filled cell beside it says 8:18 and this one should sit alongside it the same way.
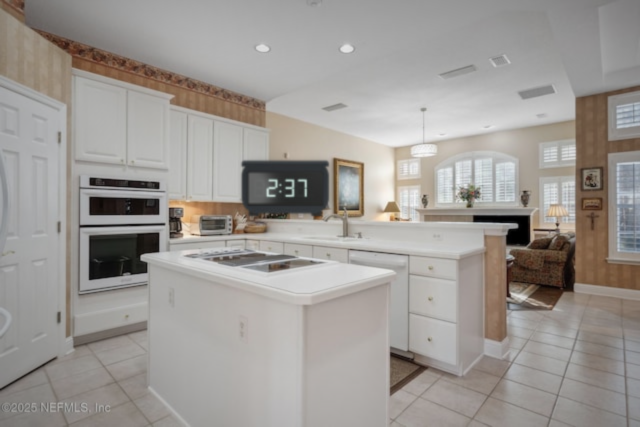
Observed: 2:37
